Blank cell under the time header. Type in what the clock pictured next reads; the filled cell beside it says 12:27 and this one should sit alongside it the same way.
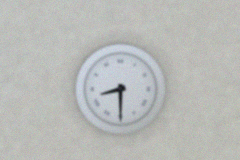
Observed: 8:30
